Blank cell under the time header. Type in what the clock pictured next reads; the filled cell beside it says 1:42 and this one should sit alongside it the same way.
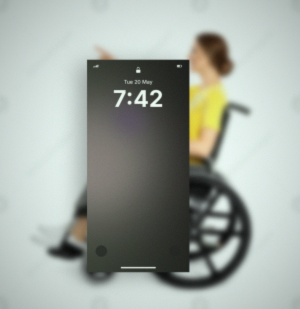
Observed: 7:42
